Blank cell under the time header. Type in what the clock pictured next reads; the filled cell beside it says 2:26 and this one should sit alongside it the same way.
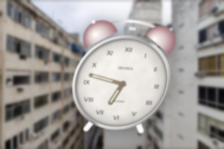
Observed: 6:47
